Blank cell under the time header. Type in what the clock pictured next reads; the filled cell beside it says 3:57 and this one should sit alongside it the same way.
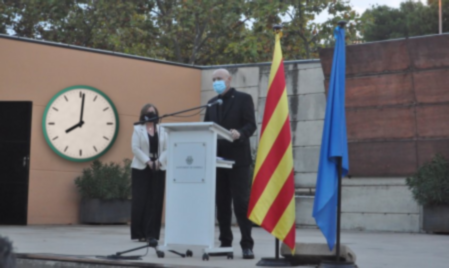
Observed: 8:01
